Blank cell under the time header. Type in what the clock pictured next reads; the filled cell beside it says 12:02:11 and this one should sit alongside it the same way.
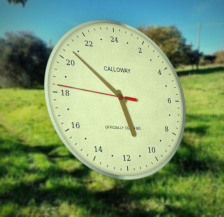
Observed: 10:51:46
